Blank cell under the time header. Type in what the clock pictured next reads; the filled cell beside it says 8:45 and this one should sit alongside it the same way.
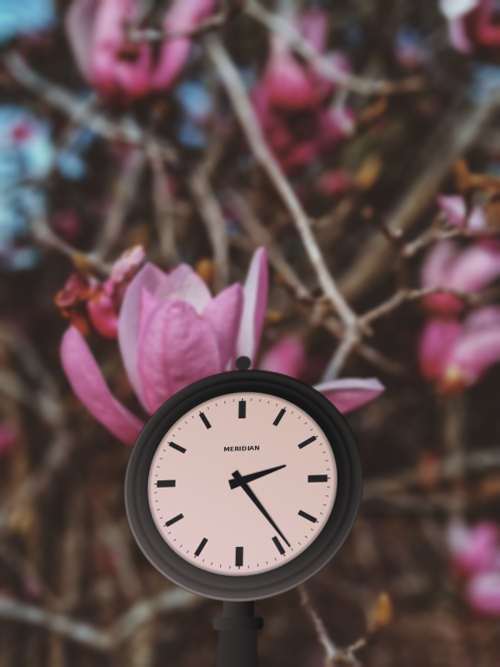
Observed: 2:24
